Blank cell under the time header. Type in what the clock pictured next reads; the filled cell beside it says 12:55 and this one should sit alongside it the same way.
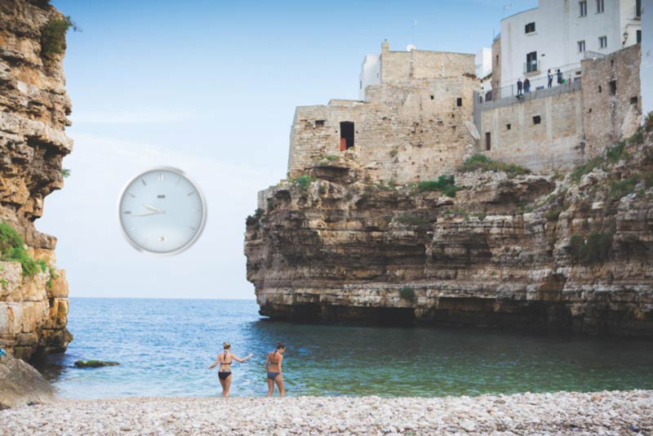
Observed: 9:44
